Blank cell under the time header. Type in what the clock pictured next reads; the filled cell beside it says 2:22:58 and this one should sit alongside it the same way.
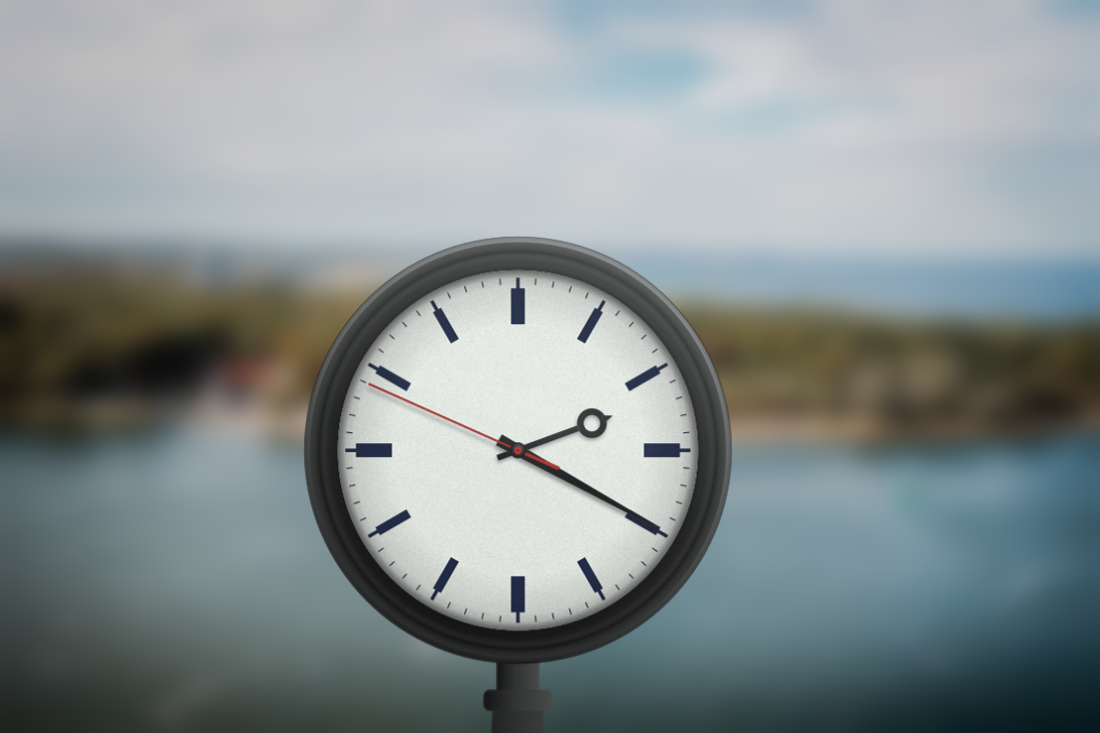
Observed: 2:19:49
